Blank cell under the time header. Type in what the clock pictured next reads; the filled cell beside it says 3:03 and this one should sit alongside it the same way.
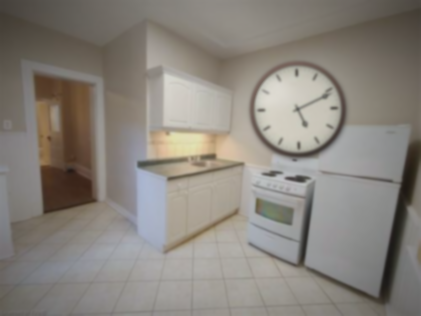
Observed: 5:11
